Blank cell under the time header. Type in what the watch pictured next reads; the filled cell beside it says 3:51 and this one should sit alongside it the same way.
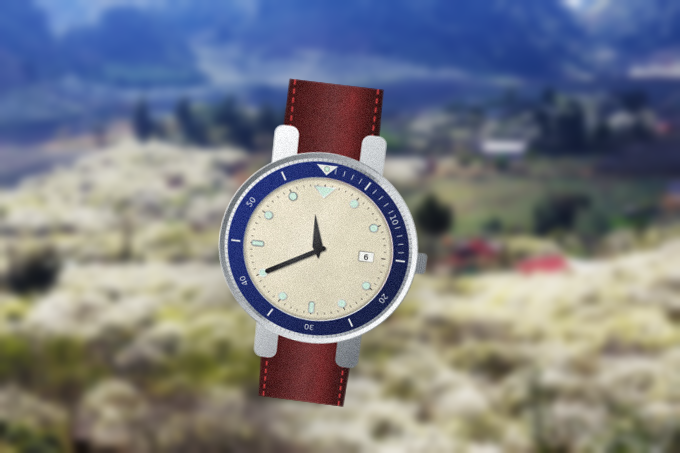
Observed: 11:40
